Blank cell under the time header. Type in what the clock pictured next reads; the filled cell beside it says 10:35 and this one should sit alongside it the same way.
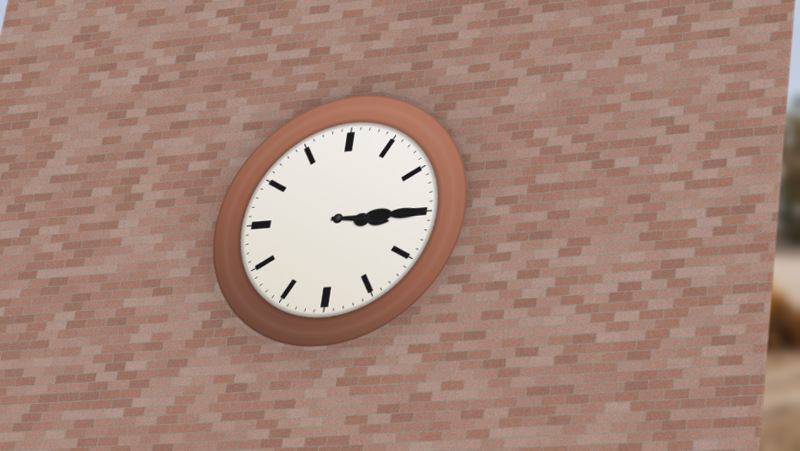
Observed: 3:15
